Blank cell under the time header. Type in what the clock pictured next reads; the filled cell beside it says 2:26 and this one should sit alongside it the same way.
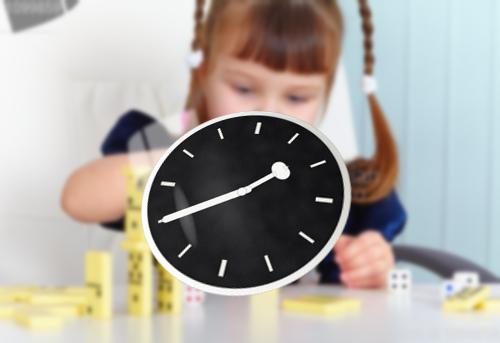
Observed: 1:40
